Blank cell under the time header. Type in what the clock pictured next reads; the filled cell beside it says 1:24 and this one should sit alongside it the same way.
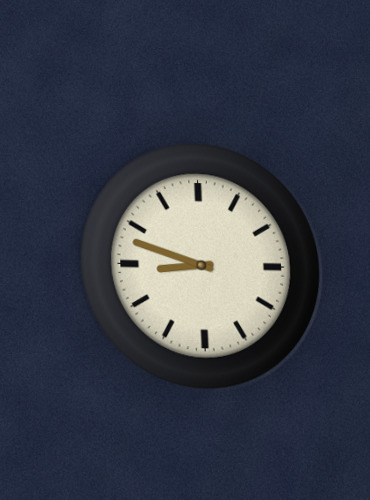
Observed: 8:48
